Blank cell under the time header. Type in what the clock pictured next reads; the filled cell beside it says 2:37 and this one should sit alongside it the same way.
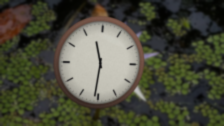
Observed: 11:31
